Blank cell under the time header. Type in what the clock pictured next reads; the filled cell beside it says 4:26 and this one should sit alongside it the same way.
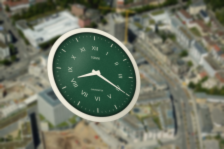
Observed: 8:20
